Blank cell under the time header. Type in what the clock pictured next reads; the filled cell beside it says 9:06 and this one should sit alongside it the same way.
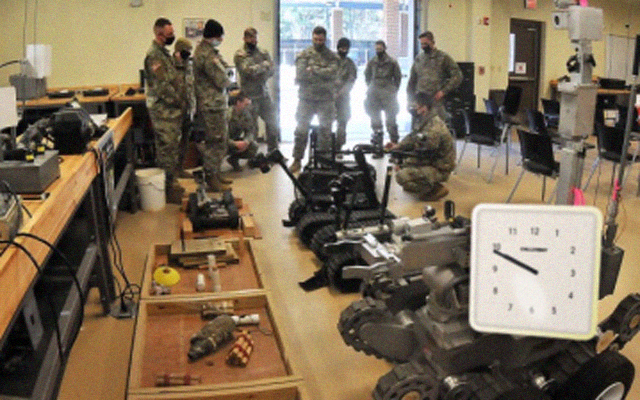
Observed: 9:49
